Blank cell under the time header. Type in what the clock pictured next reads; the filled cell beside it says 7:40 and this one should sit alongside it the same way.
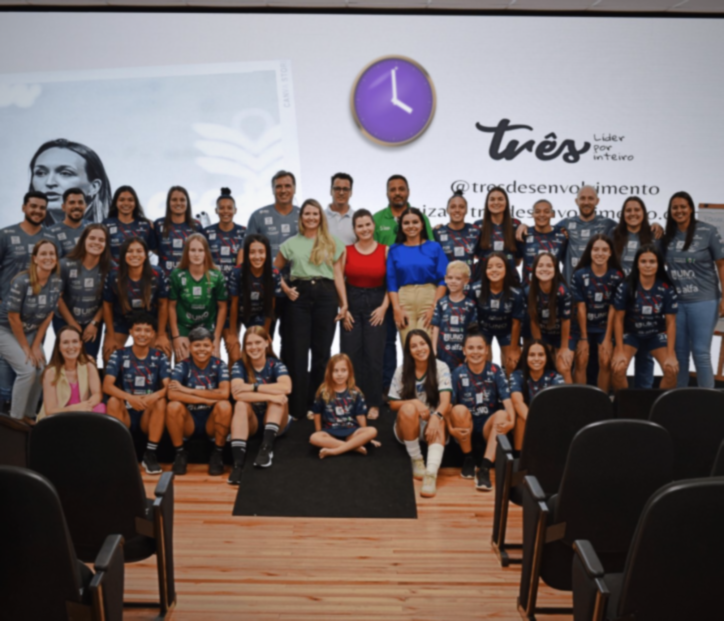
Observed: 3:59
